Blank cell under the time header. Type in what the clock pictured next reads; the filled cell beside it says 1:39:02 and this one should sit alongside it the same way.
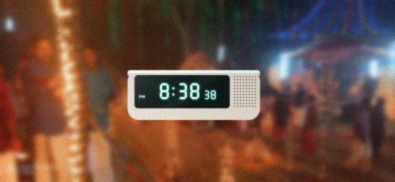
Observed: 8:38:38
